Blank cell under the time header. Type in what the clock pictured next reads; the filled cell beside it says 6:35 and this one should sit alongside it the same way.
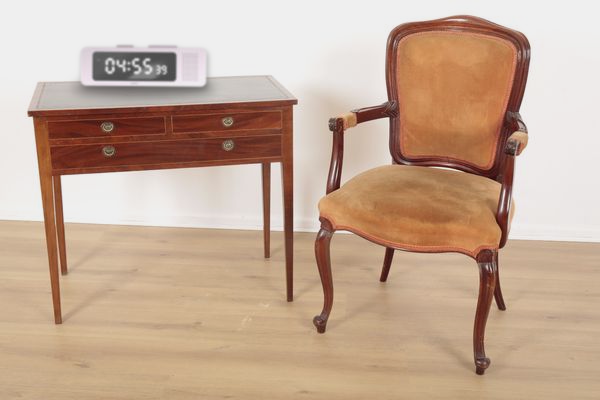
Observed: 4:55
